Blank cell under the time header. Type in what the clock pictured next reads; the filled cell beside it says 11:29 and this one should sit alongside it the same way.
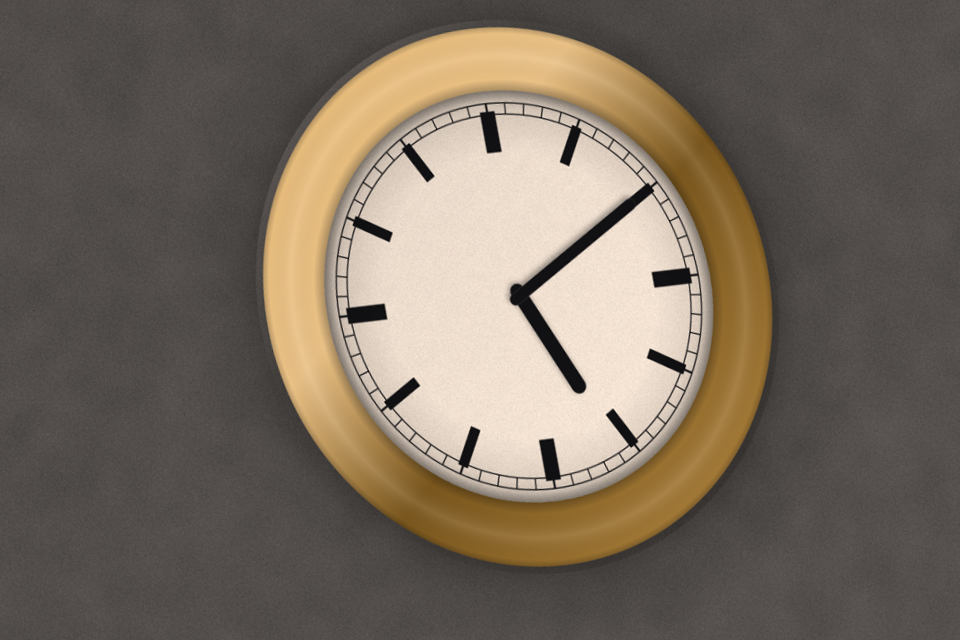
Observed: 5:10
